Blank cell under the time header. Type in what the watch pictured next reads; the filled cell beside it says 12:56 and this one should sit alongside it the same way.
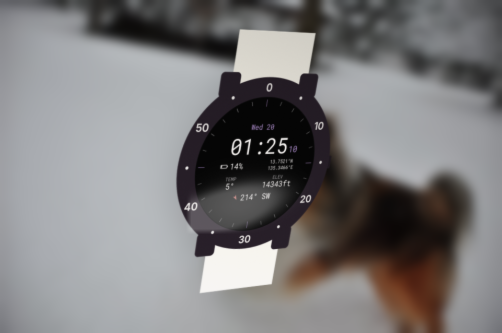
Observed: 1:25
